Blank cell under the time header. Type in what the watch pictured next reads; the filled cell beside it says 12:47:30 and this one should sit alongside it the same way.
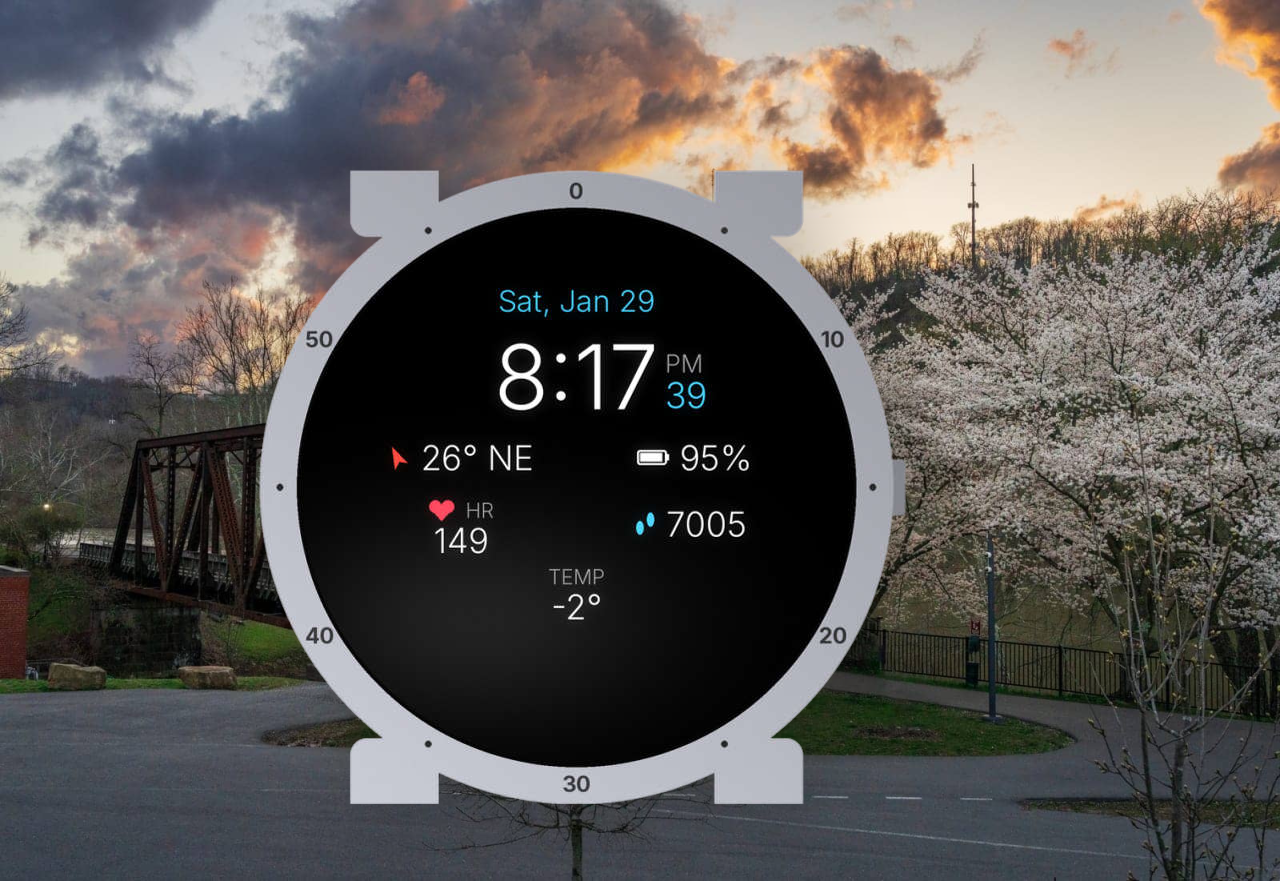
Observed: 8:17:39
